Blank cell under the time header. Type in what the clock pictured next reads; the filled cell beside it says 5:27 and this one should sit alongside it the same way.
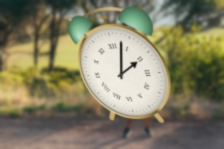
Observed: 2:03
